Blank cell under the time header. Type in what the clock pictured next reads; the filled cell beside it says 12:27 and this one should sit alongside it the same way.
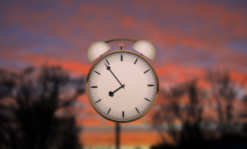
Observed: 7:54
